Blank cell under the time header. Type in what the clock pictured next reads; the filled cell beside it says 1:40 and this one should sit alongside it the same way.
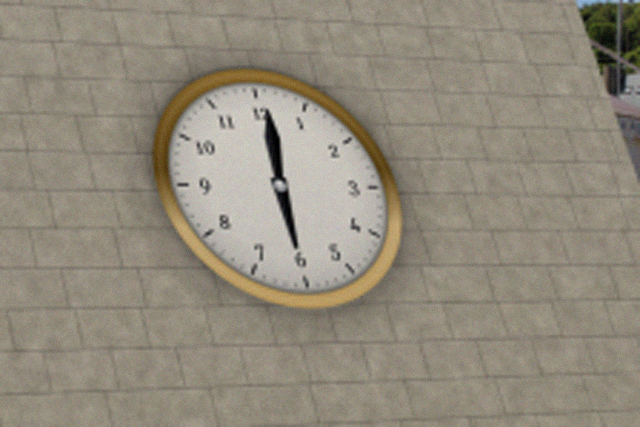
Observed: 6:01
